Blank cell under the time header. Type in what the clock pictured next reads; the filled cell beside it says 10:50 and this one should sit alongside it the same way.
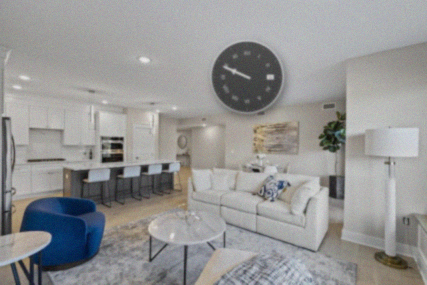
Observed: 9:49
